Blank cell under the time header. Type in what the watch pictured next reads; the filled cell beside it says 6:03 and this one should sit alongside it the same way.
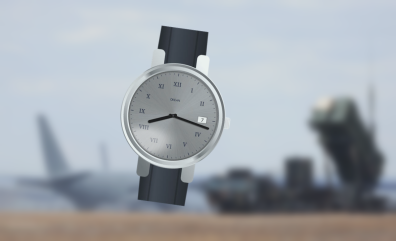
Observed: 8:17
